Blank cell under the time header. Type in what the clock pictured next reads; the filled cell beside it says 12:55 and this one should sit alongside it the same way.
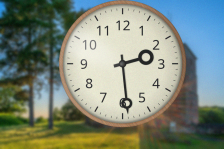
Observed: 2:29
